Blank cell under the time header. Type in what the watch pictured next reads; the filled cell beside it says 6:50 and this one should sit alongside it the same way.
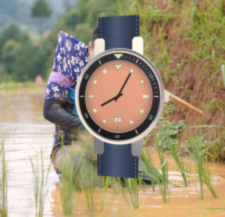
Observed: 8:05
